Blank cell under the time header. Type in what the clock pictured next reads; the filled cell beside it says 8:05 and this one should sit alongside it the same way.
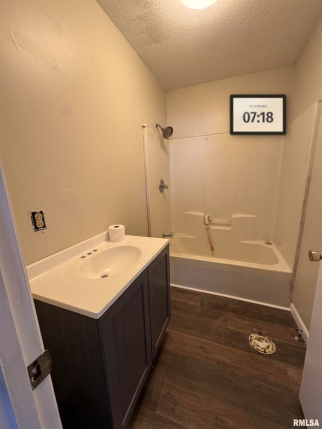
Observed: 7:18
